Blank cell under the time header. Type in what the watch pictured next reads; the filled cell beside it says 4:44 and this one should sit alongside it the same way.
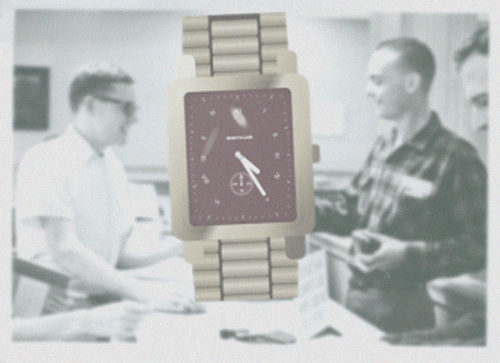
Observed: 4:25
